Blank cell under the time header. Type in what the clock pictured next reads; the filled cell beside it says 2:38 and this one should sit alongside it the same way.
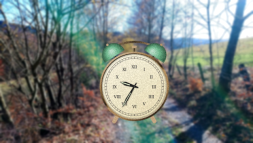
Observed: 9:35
